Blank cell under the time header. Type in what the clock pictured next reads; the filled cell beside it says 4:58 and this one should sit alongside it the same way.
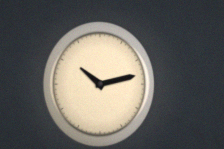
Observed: 10:13
